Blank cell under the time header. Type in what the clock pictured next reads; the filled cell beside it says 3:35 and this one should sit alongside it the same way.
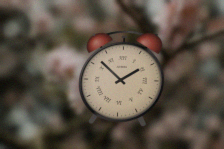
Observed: 1:52
